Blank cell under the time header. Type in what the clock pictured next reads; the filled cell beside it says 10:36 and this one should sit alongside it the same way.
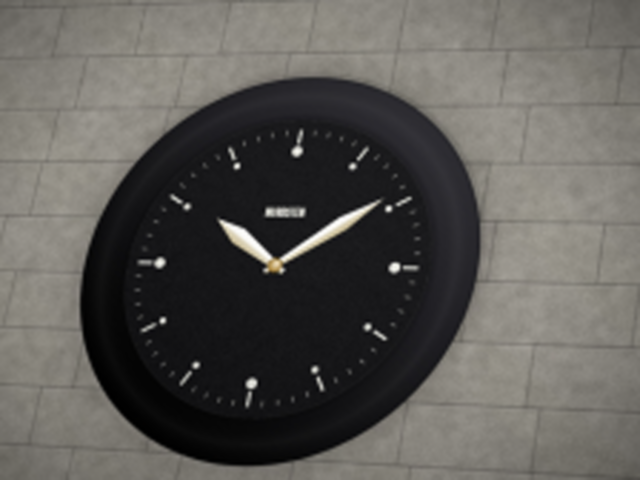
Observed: 10:09
